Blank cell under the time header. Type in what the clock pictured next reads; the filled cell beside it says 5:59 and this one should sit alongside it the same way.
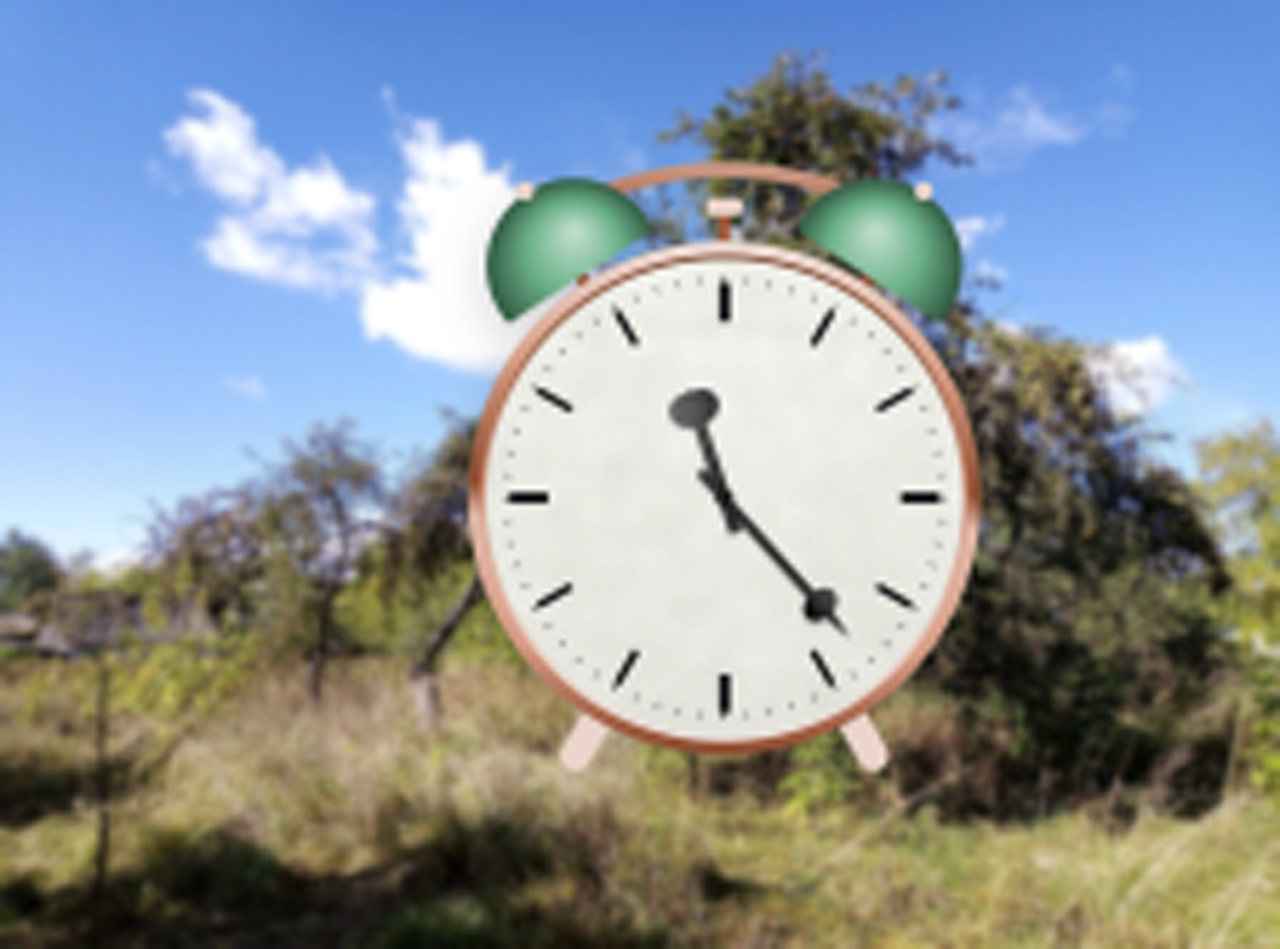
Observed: 11:23
